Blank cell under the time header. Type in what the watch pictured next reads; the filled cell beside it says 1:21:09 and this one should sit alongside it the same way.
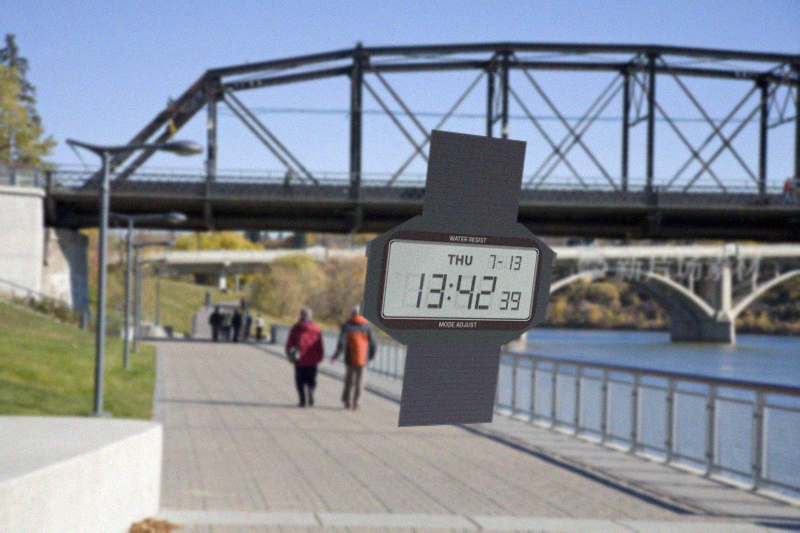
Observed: 13:42:39
